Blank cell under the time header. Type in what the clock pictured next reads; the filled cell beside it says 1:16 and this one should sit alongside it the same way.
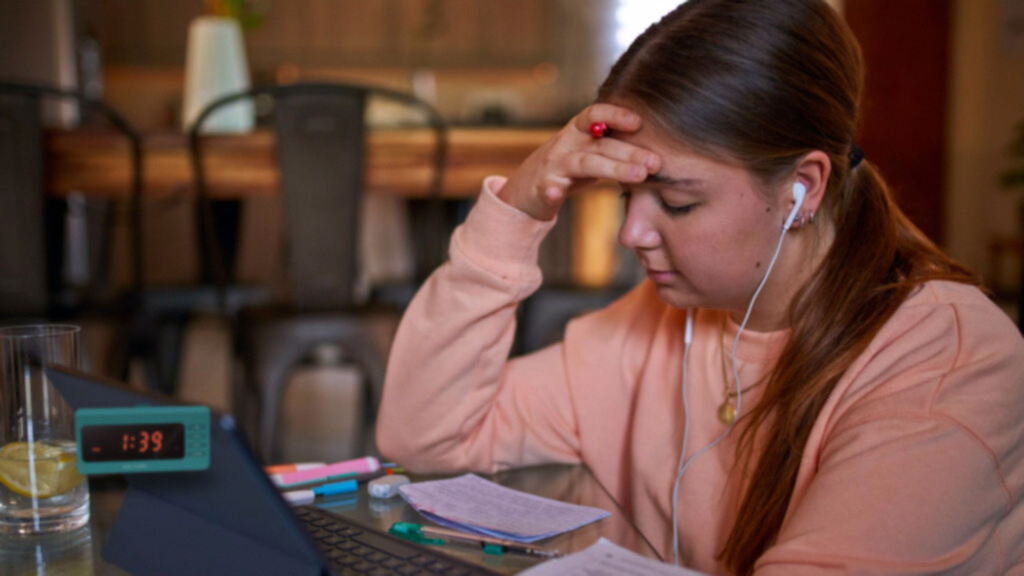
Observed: 1:39
